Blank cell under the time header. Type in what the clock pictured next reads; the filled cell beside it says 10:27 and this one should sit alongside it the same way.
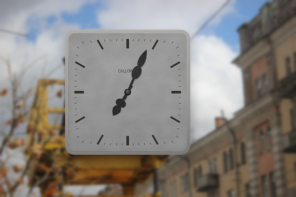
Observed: 7:04
